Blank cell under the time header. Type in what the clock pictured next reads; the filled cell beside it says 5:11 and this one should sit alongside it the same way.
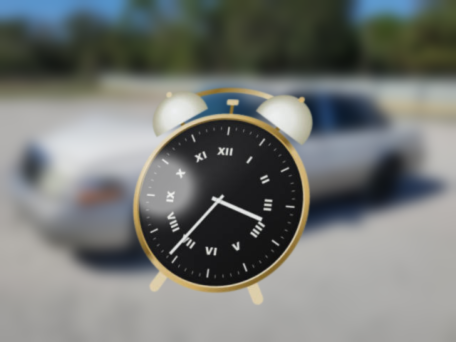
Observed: 3:36
